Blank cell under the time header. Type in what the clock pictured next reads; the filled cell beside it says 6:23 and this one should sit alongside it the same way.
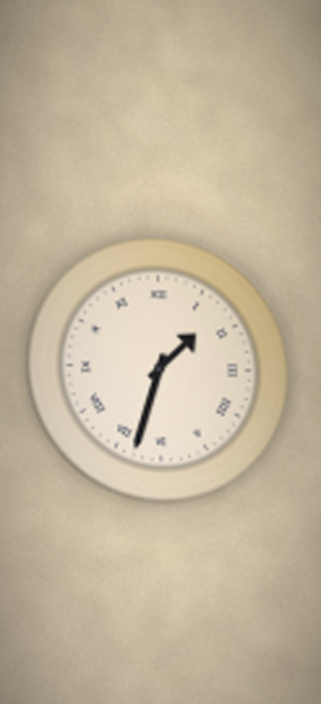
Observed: 1:33
